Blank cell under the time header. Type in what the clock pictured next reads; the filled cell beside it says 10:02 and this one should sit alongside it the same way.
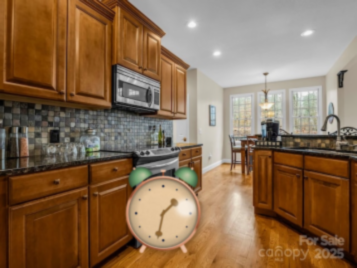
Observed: 1:32
